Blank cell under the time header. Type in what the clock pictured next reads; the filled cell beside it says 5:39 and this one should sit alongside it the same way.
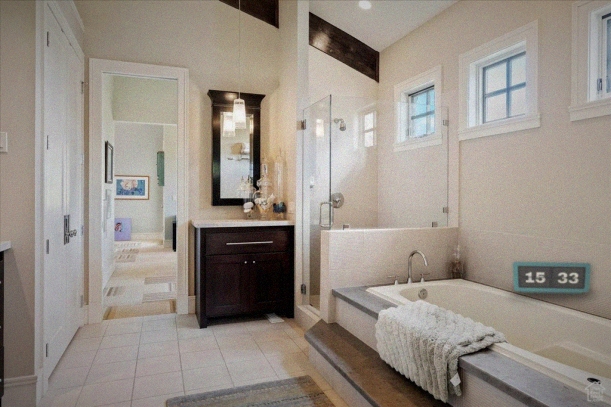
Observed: 15:33
